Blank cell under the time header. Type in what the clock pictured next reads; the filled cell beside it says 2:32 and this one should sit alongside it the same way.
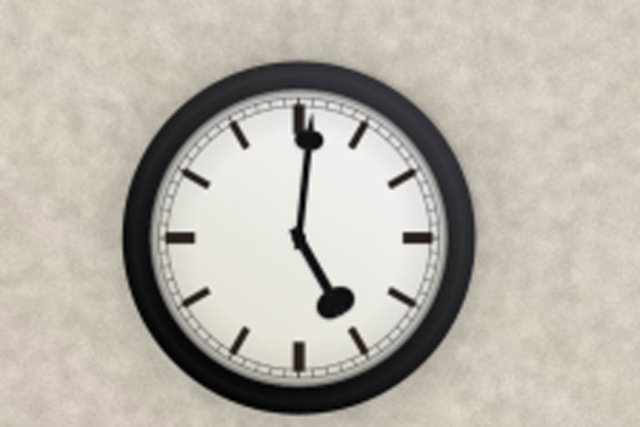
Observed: 5:01
